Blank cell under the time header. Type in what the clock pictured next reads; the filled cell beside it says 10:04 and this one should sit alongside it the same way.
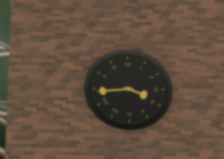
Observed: 3:44
